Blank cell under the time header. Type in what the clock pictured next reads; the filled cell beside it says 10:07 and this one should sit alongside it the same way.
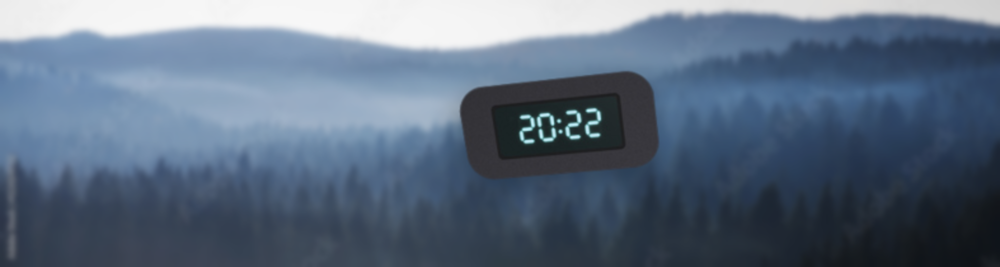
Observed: 20:22
